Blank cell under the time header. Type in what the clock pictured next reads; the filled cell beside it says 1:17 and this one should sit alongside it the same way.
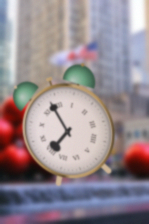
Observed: 7:58
